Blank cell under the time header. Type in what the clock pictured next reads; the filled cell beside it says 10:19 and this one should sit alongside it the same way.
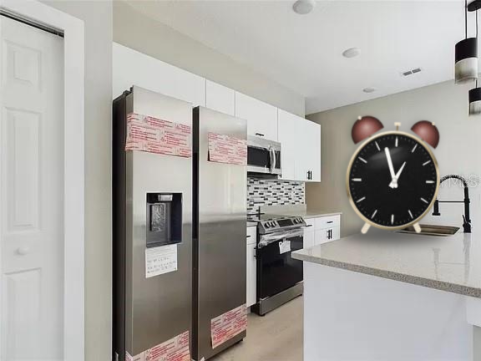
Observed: 12:57
